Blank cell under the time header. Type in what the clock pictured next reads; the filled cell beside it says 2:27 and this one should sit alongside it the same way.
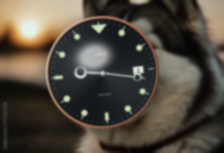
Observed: 9:17
